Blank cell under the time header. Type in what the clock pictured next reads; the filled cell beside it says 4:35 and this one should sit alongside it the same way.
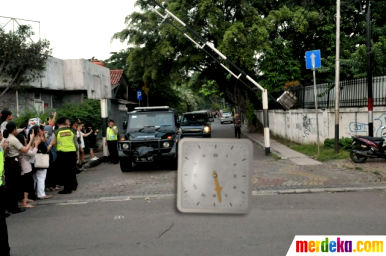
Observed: 5:28
